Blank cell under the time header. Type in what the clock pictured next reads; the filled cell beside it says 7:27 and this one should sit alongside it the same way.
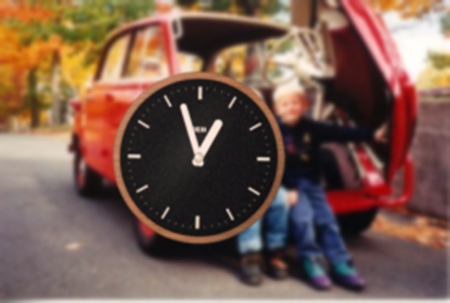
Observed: 12:57
